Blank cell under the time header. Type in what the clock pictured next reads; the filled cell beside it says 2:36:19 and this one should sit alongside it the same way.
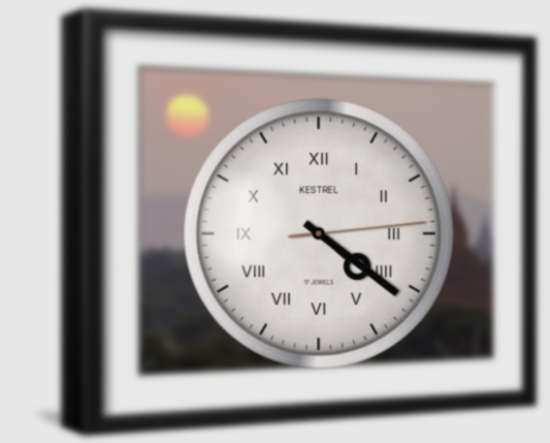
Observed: 4:21:14
